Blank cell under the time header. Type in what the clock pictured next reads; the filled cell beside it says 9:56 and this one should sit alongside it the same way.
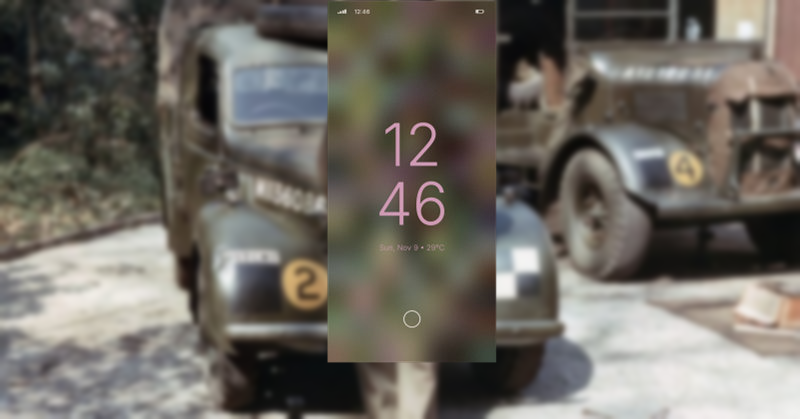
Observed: 12:46
